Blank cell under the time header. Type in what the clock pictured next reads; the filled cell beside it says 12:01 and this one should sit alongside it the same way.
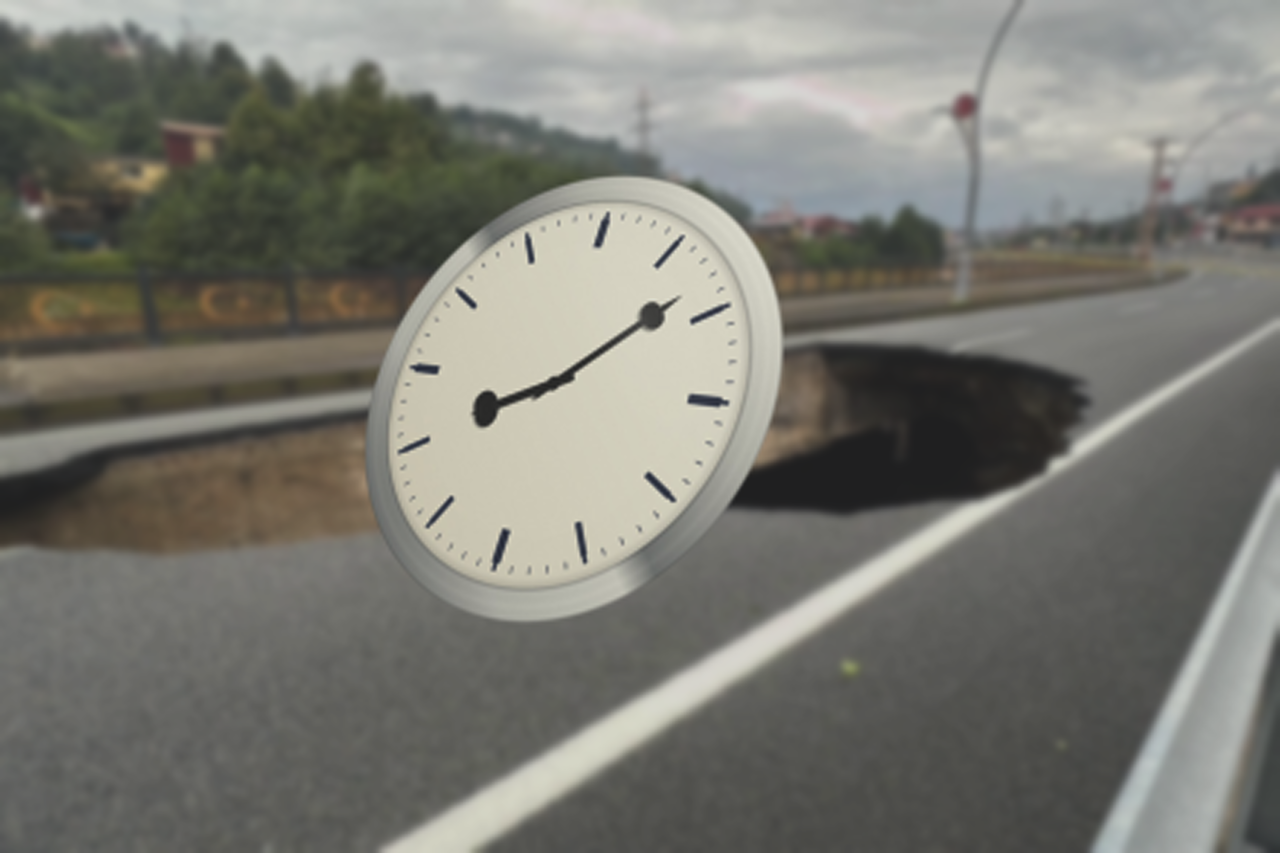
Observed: 8:08
